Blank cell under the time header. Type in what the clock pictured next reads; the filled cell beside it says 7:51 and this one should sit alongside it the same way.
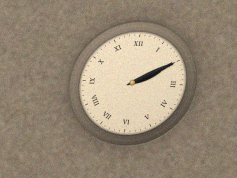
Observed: 2:10
